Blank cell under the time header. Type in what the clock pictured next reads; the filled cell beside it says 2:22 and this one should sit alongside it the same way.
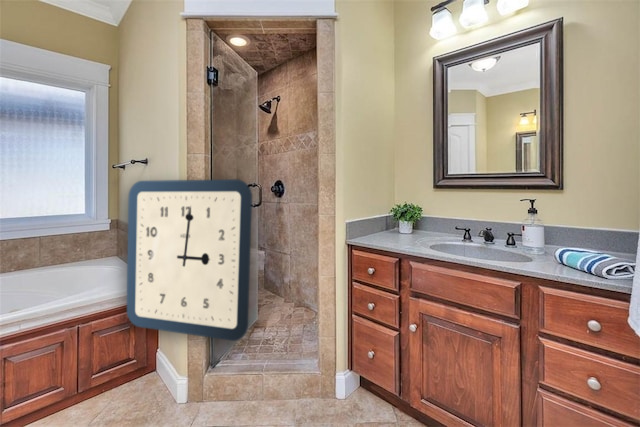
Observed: 3:01
